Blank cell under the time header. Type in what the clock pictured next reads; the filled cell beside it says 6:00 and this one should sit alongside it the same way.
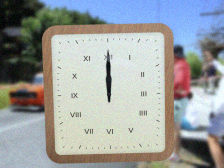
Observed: 12:00
